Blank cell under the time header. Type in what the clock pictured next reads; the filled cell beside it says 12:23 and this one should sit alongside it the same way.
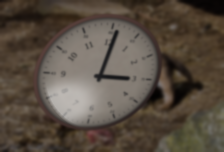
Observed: 3:01
